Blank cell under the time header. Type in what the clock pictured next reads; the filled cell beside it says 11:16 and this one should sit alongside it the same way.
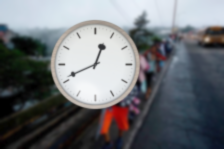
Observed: 12:41
